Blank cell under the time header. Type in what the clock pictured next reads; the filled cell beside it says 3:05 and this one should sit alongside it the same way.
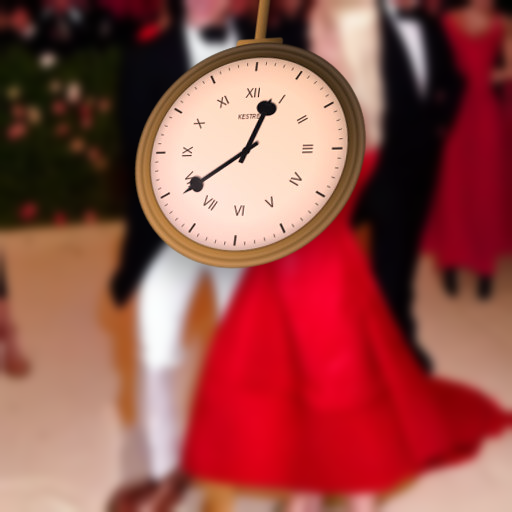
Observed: 12:39
